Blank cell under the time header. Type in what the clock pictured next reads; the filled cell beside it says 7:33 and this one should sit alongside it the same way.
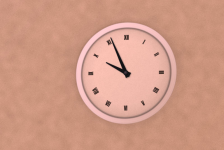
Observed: 9:56
